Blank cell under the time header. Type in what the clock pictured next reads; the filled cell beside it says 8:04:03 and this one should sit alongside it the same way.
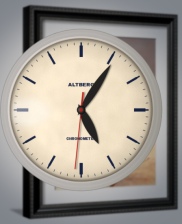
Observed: 5:05:31
